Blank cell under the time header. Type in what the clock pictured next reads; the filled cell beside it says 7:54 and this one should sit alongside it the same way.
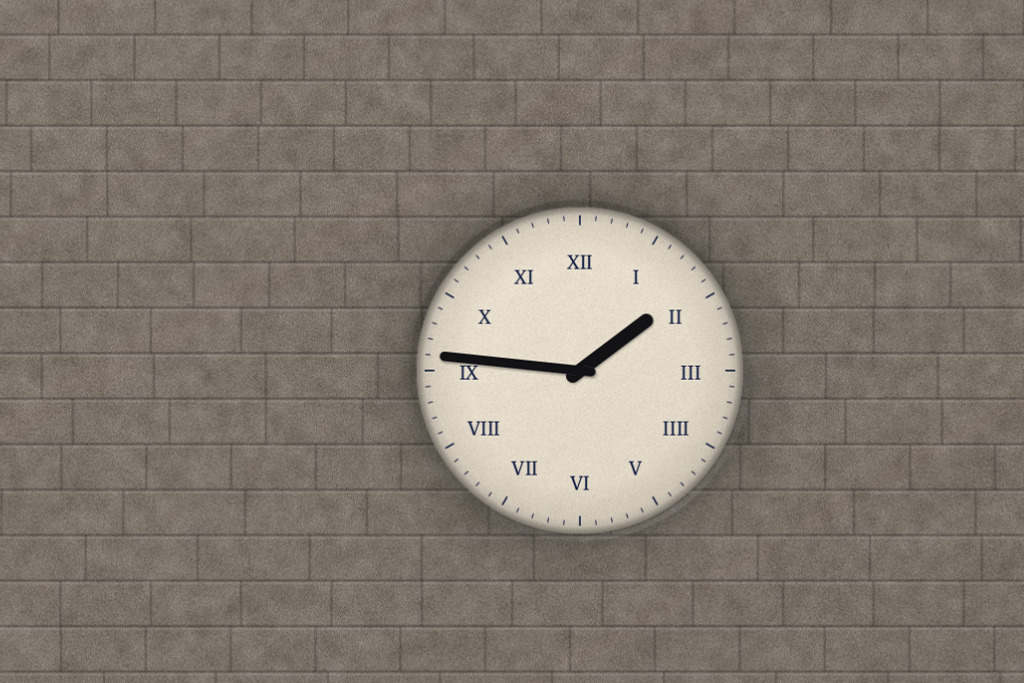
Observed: 1:46
